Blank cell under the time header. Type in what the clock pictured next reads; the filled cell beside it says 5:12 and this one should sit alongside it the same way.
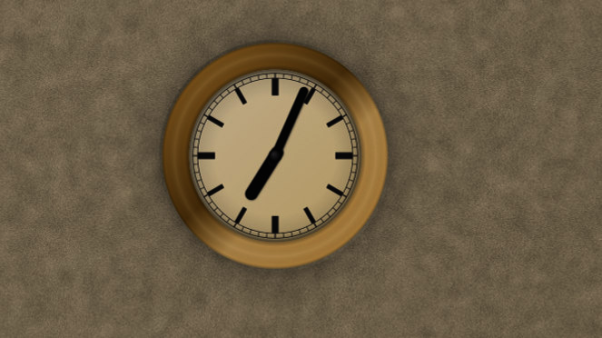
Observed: 7:04
